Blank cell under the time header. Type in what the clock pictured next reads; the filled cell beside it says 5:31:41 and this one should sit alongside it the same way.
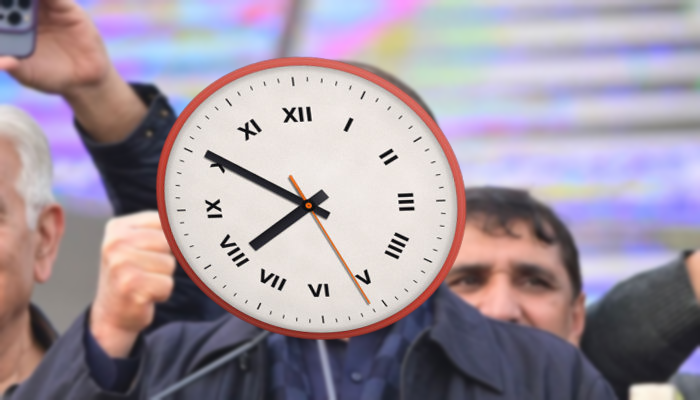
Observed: 7:50:26
